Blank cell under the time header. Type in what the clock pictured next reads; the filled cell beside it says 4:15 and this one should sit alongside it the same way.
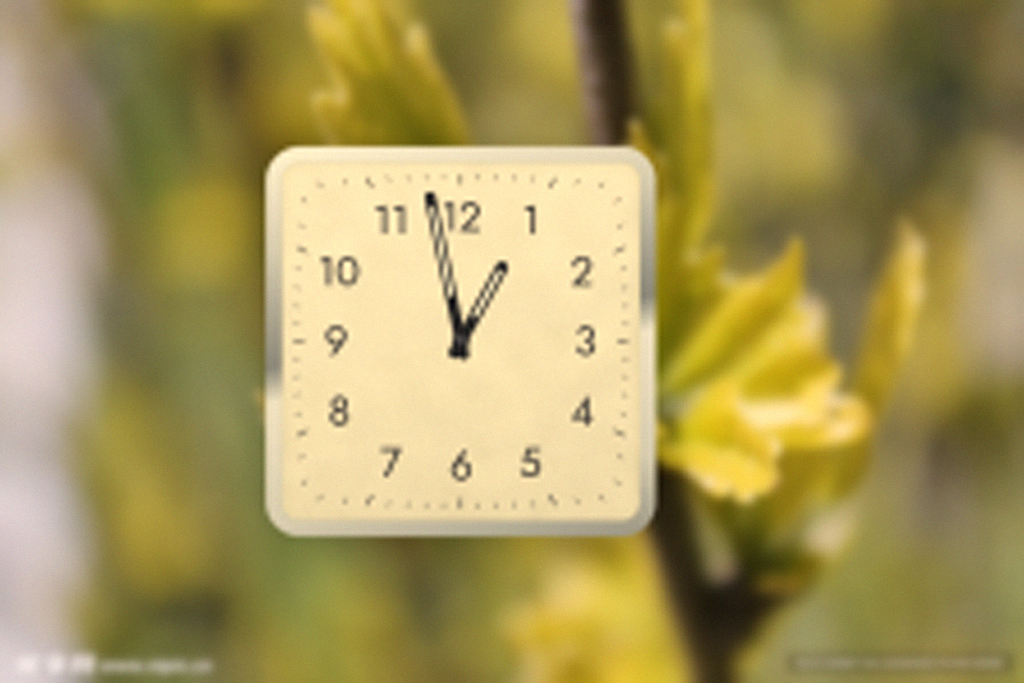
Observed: 12:58
